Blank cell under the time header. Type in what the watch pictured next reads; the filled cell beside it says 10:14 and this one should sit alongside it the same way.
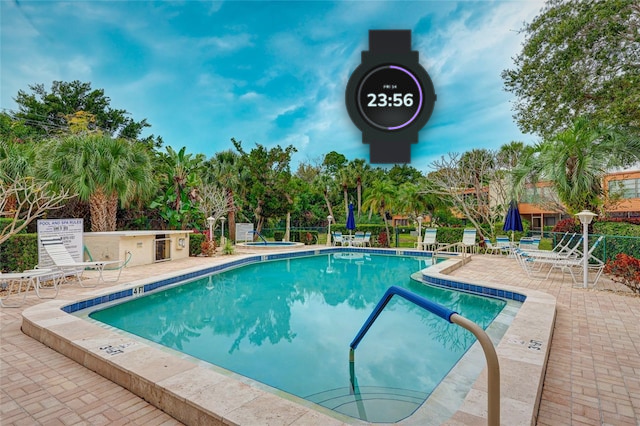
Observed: 23:56
